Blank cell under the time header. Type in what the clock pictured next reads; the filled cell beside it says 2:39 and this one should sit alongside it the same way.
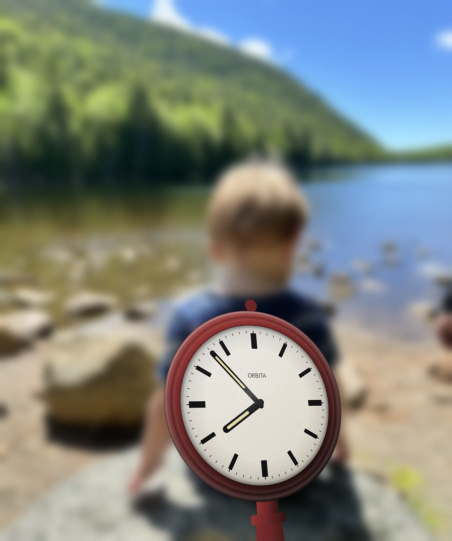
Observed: 7:53
